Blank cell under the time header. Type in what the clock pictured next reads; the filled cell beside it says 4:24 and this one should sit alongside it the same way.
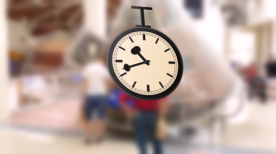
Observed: 10:42
